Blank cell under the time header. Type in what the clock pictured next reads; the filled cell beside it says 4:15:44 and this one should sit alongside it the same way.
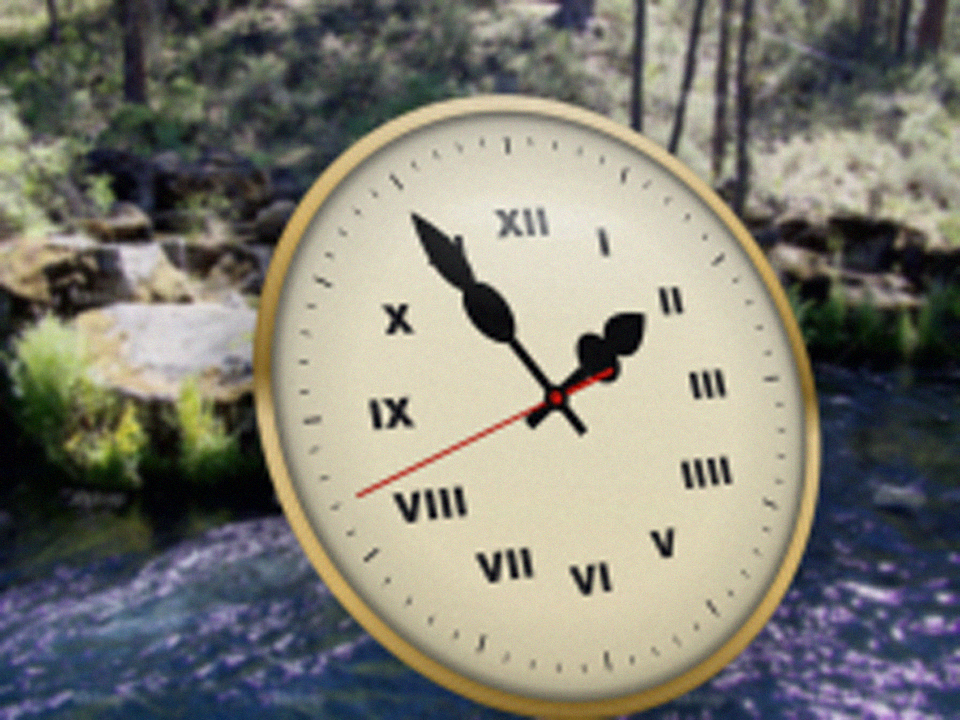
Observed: 1:54:42
